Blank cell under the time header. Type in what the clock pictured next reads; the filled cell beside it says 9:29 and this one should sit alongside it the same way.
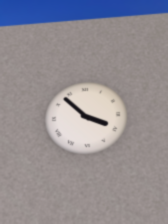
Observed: 3:53
